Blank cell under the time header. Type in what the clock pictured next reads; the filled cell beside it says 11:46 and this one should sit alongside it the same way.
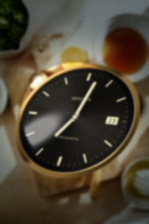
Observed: 7:02
